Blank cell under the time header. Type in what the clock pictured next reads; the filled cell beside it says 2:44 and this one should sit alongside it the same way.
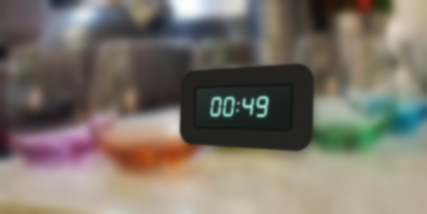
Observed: 0:49
